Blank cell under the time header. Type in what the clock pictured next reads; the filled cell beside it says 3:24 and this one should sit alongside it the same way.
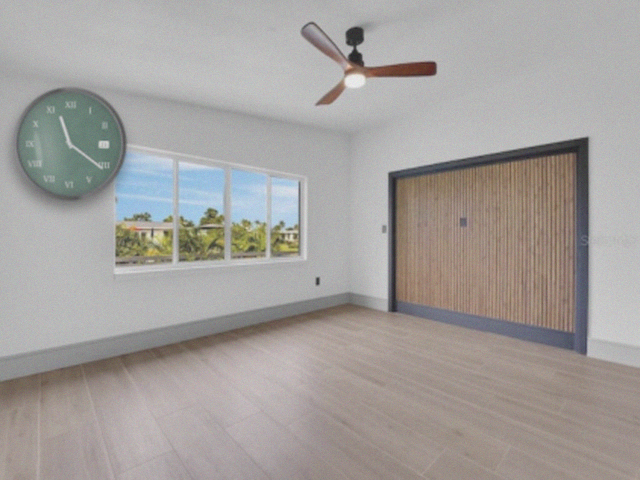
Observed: 11:21
